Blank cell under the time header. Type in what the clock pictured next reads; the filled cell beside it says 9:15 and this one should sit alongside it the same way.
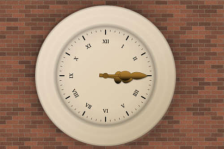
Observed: 3:15
